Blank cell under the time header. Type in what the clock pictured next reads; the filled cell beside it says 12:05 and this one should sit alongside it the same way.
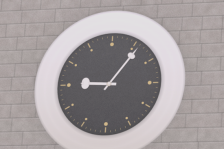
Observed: 9:06
